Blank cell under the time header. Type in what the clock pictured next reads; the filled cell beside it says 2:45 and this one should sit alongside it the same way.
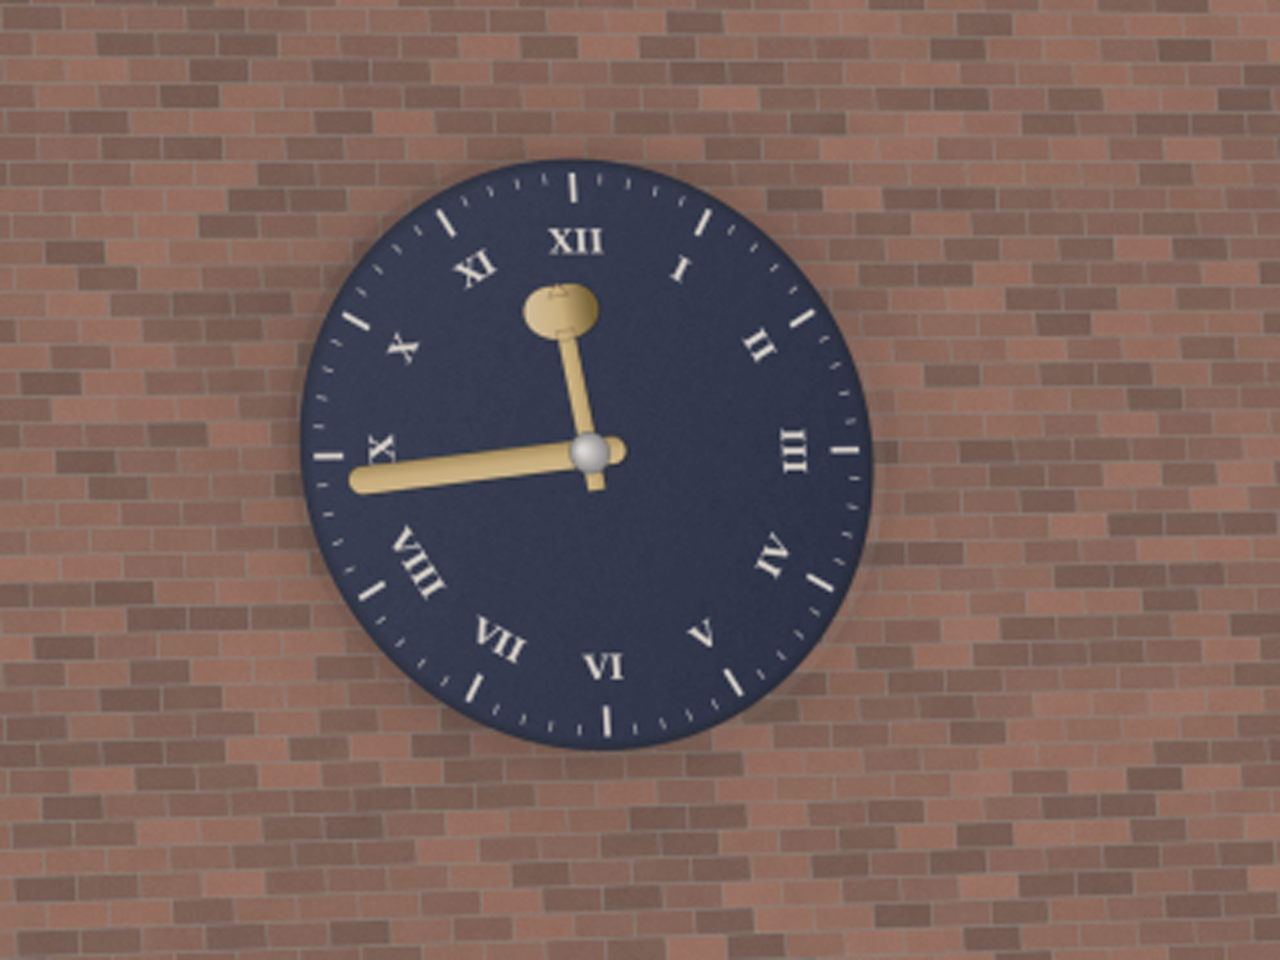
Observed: 11:44
